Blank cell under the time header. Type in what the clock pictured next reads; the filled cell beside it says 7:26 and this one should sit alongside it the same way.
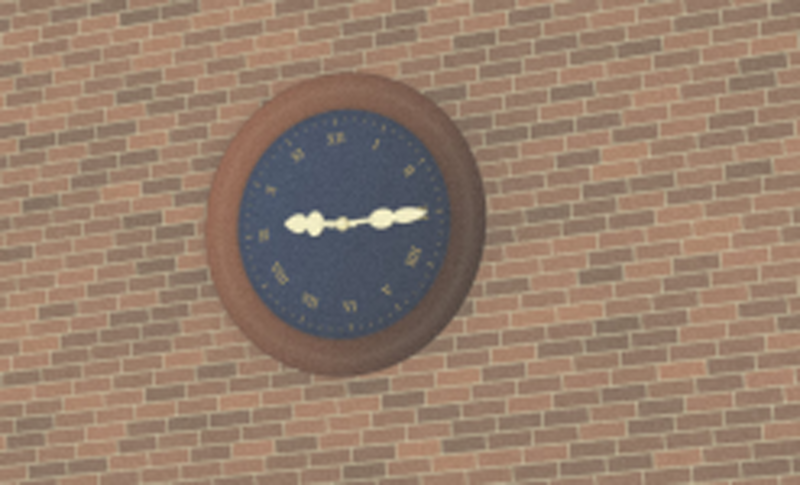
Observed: 9:15
